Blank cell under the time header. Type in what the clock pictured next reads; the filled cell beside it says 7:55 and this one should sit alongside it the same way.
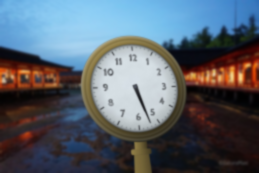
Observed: 5:27
